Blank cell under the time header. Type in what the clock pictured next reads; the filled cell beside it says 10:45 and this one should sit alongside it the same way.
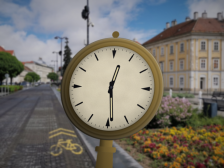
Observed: 12:29
